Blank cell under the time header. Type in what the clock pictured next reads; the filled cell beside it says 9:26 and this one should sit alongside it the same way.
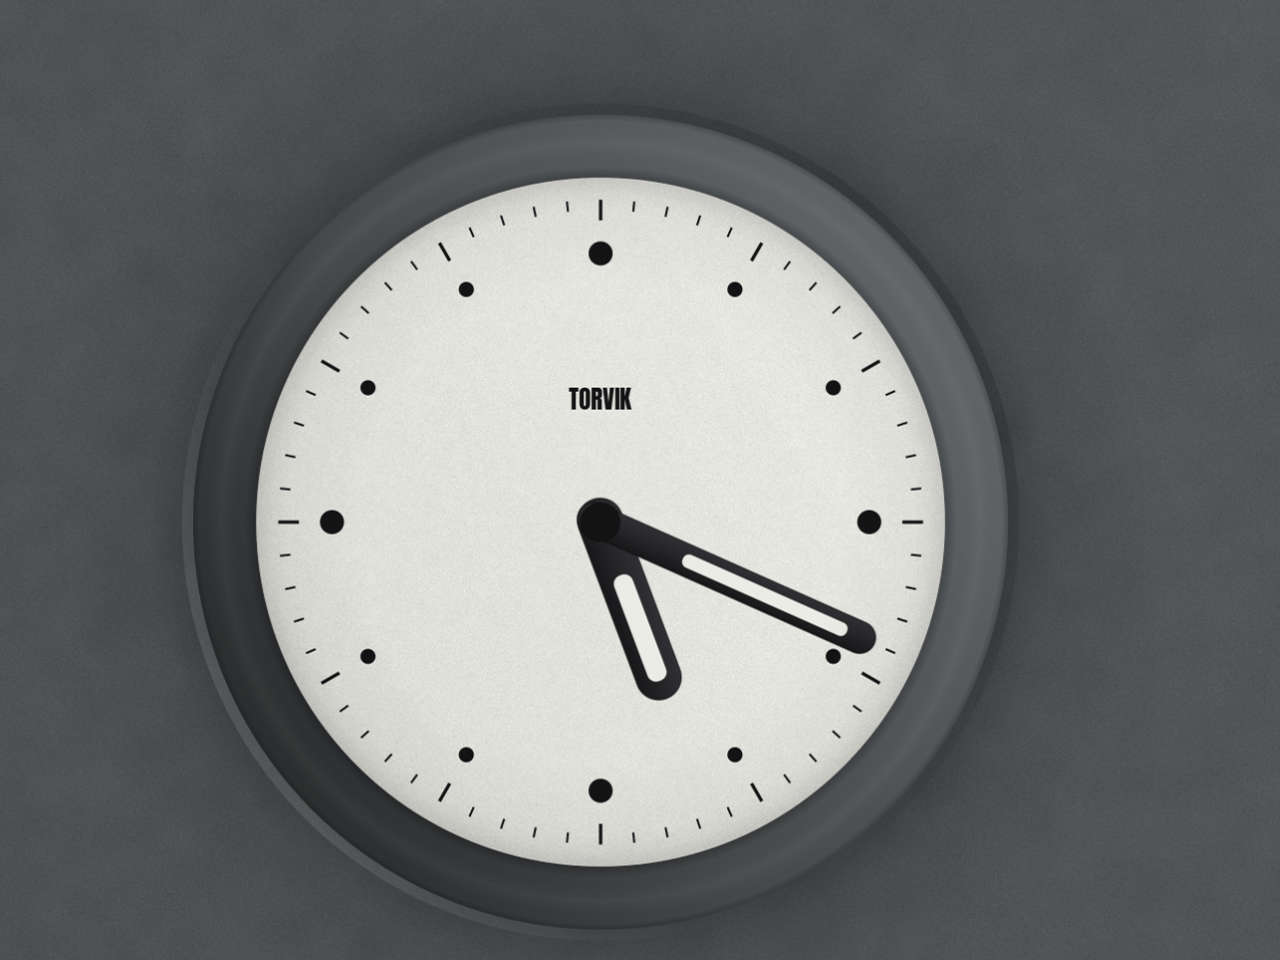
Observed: 5:19
